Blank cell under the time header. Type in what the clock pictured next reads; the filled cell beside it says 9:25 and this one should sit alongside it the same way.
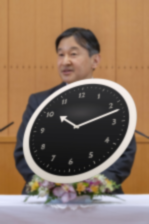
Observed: 10:12
